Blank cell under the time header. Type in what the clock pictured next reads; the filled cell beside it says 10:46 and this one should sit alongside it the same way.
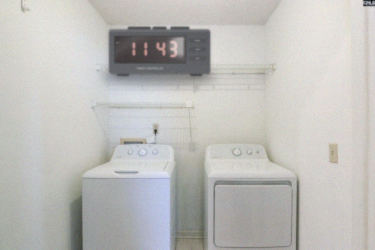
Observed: 11:43
